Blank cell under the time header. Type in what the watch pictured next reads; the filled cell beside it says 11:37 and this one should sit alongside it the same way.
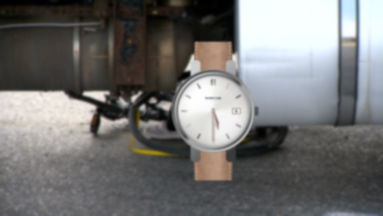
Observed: 5:30
